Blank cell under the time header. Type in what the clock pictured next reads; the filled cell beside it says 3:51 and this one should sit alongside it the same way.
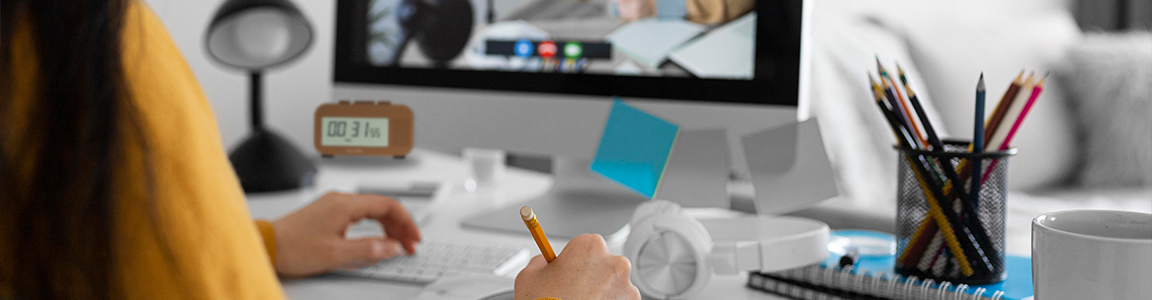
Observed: 0:31
